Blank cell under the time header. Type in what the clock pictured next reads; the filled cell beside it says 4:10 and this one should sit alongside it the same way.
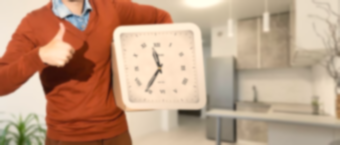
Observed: 11:36
